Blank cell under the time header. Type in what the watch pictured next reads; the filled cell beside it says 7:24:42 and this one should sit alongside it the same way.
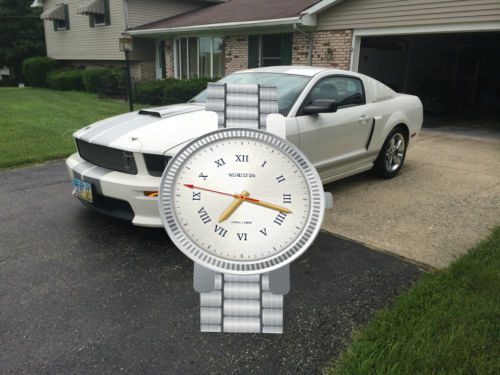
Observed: 7:17:47
